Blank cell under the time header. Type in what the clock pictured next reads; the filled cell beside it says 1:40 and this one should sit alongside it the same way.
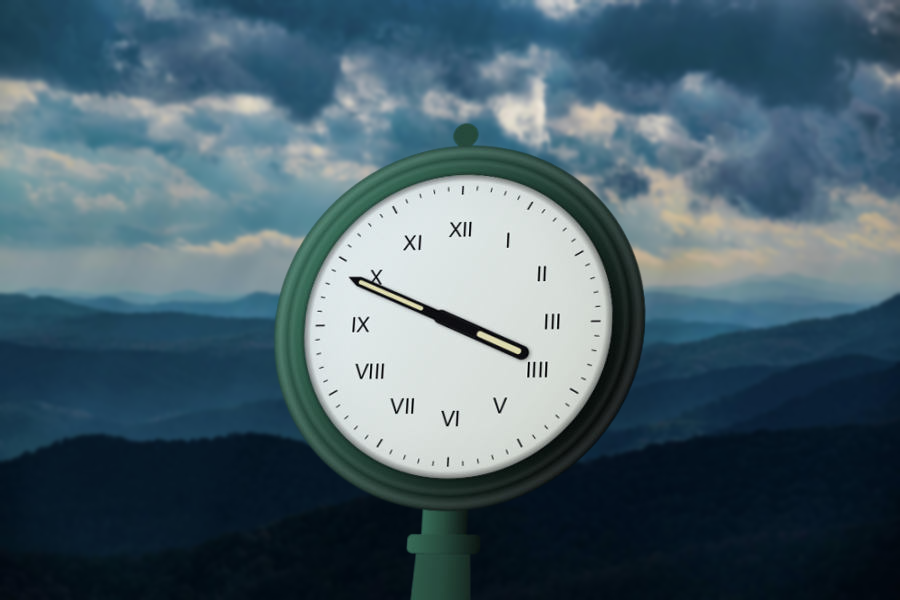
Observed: 3:49
